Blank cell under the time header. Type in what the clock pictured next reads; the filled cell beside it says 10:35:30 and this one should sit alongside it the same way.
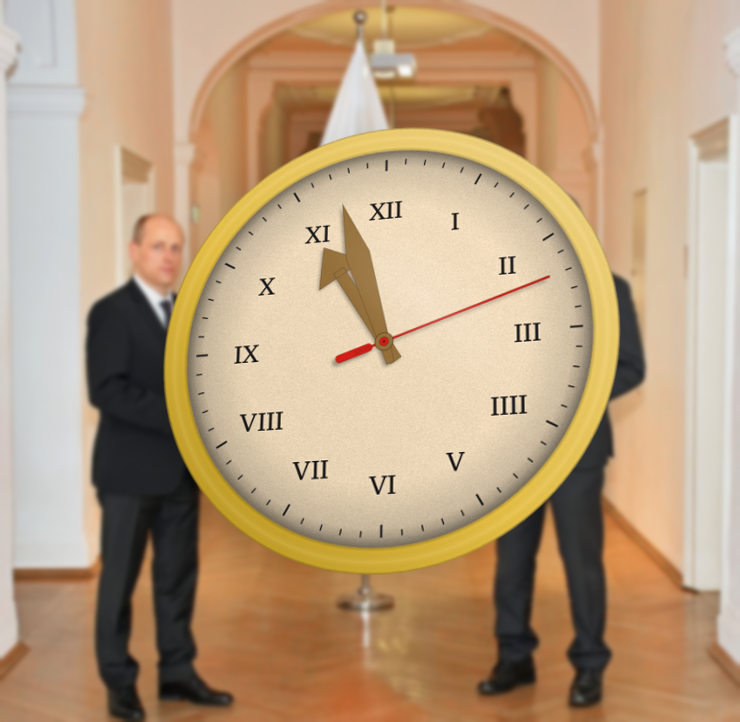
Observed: 10:57:12
